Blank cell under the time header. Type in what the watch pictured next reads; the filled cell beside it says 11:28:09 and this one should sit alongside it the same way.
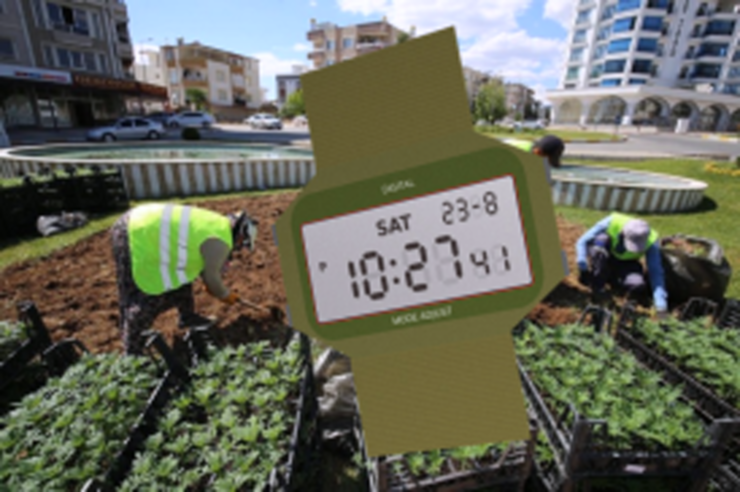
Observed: 10:27:41
